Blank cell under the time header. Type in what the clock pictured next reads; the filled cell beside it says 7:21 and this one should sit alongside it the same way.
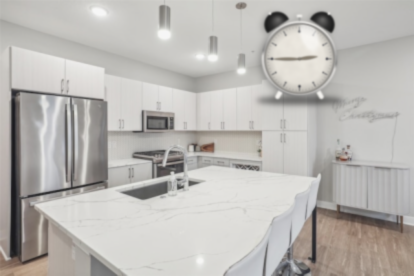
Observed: 2:45
